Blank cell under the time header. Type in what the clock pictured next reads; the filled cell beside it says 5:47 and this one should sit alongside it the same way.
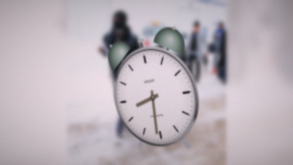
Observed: 8:31
